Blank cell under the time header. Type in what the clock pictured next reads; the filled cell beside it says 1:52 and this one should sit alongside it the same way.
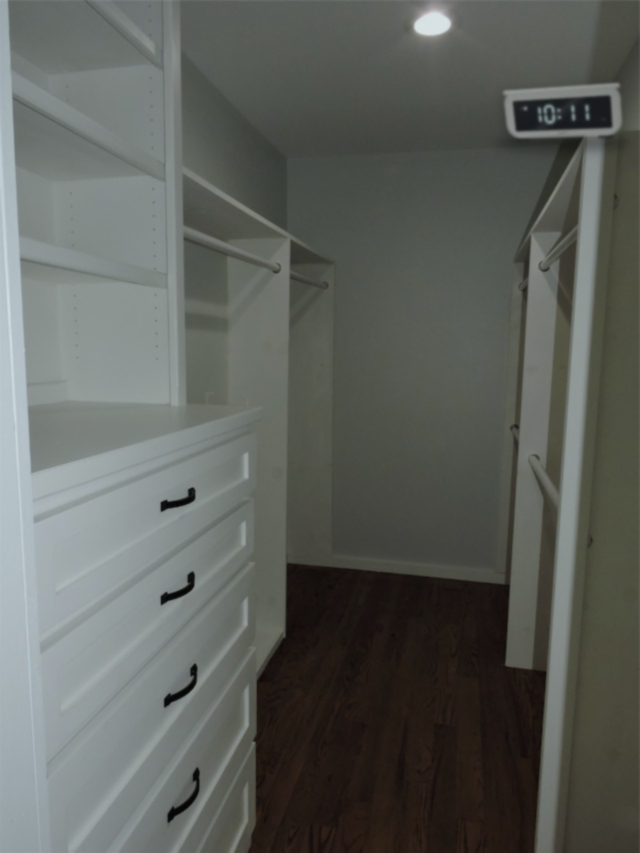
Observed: 10:11
